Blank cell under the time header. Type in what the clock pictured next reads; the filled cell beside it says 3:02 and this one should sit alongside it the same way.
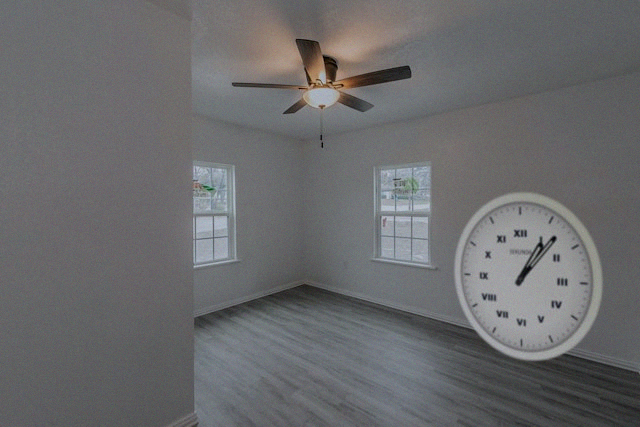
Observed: 1:07
